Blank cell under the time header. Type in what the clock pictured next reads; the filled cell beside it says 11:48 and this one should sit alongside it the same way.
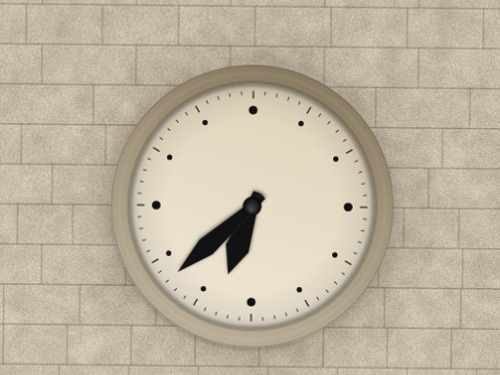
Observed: 6:38
